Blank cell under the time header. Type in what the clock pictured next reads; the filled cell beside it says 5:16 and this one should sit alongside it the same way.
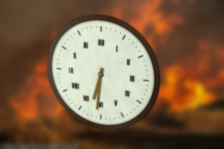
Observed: 6:31
